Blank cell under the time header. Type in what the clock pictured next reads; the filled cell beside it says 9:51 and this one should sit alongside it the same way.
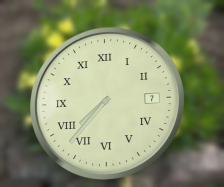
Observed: 7:37
